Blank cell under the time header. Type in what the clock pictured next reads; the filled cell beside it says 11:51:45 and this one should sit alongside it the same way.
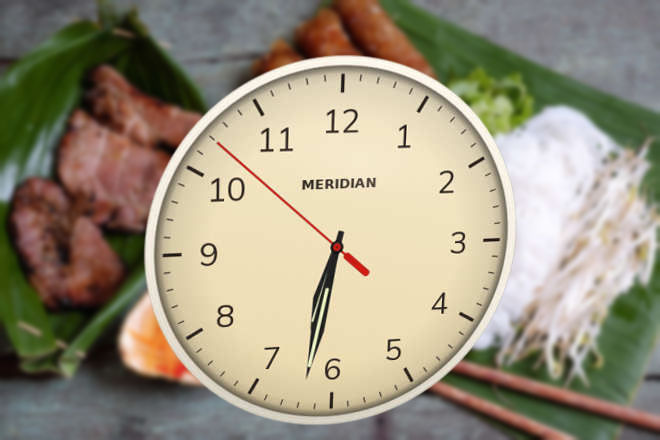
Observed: 6:31:52
